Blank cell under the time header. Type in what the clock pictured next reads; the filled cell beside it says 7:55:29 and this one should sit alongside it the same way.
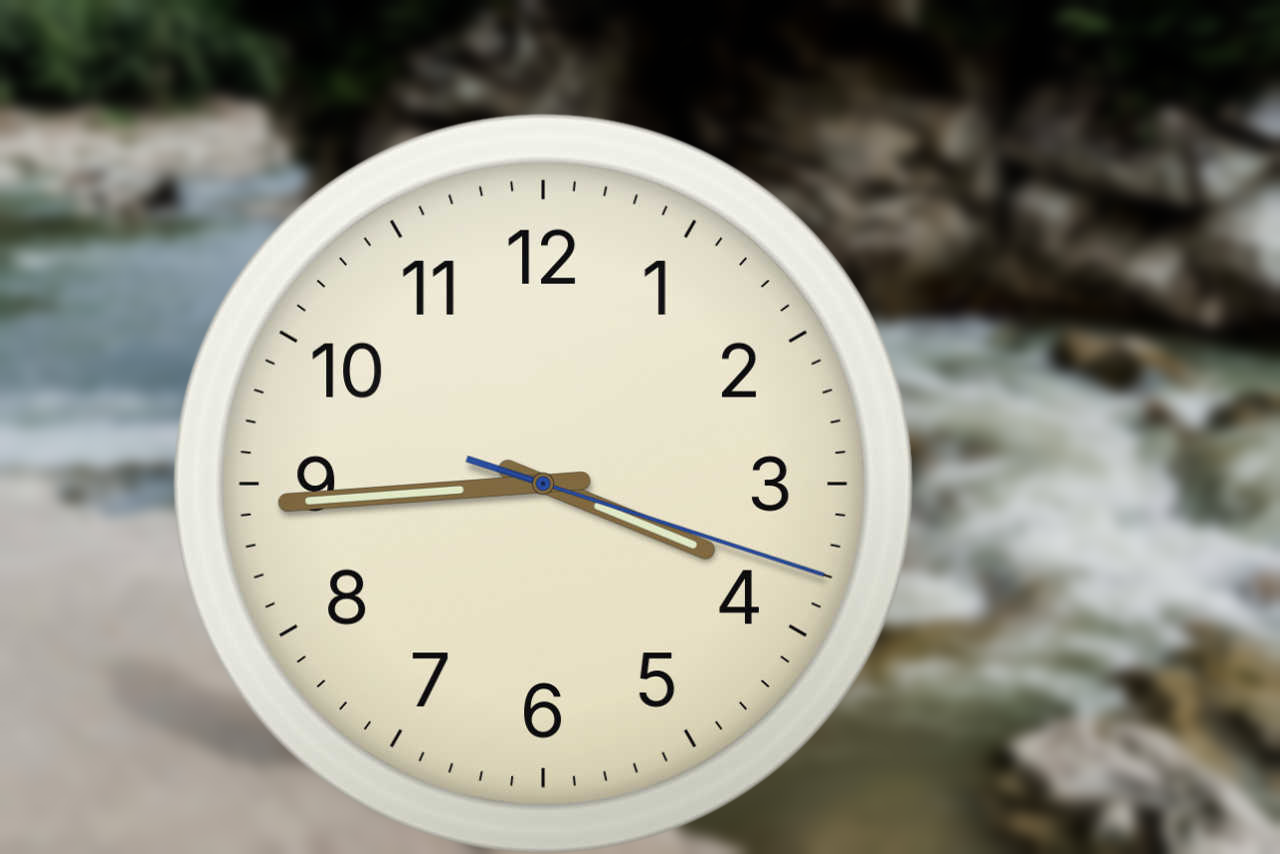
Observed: 3:44:18
